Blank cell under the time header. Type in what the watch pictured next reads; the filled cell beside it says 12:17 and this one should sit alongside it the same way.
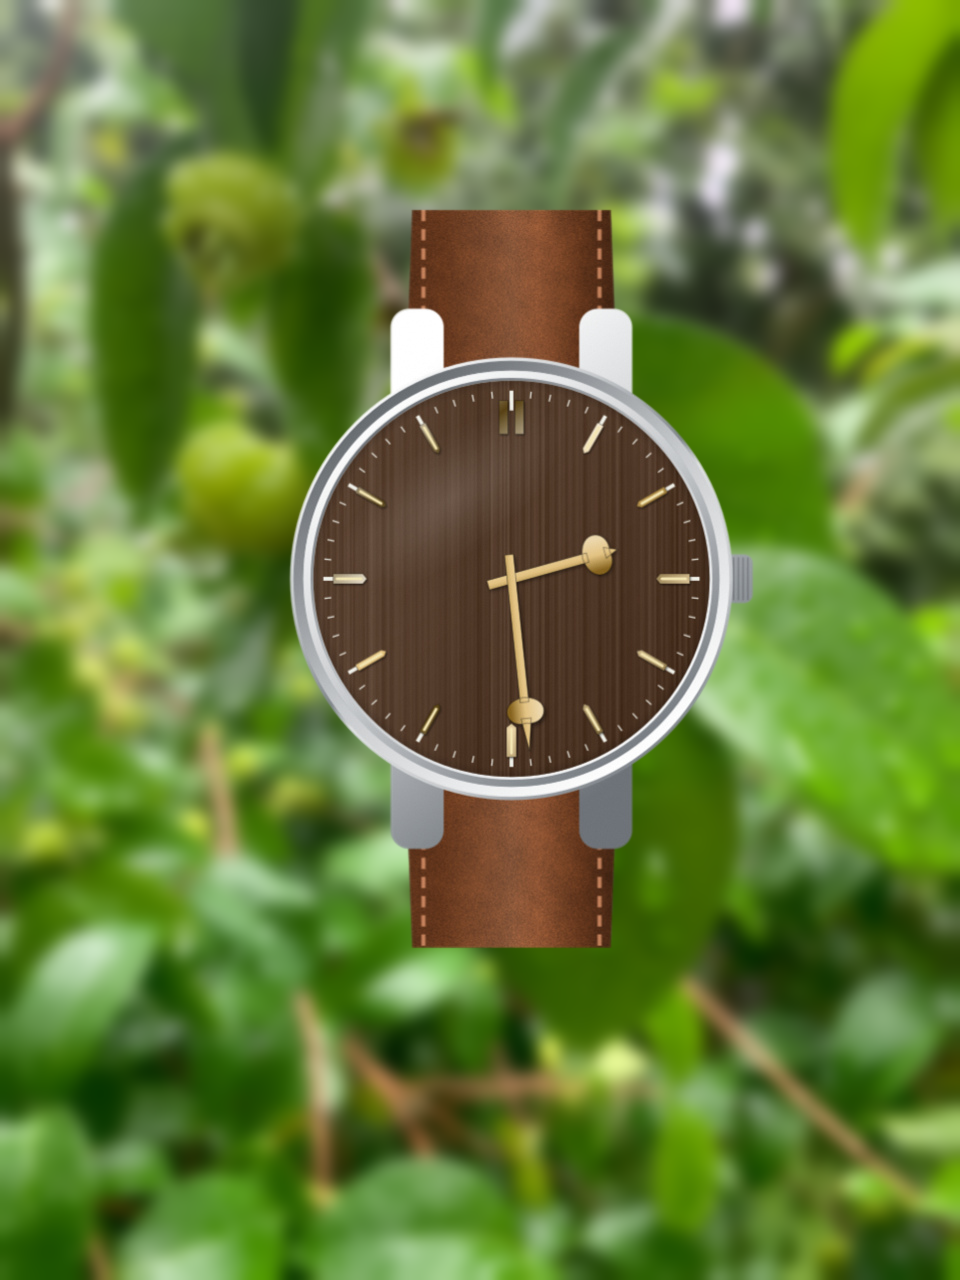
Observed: 2:29
